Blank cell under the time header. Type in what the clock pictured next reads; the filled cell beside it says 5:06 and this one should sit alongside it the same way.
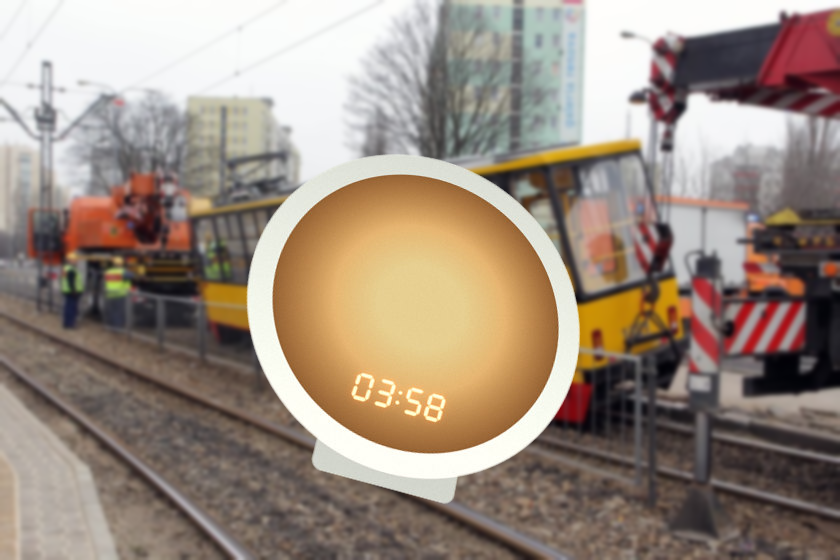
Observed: 3:58
